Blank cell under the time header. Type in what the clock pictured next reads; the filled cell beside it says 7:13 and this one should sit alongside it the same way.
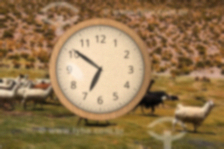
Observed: 6:51
